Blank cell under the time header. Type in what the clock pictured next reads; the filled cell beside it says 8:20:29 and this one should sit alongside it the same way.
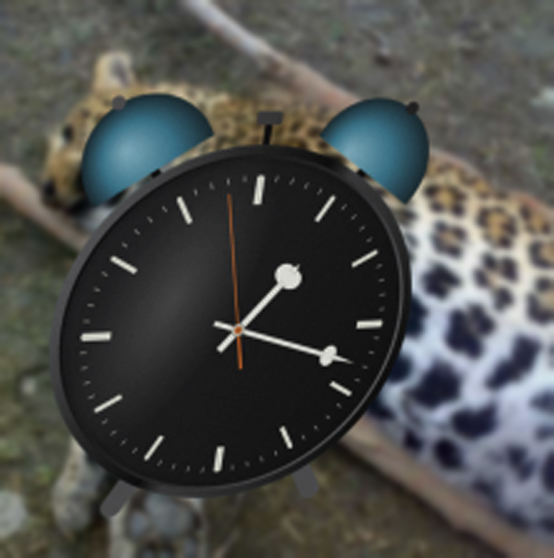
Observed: 1:17:58
